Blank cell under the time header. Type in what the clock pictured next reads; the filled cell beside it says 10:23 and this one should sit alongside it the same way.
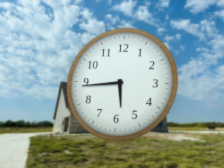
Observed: 5:44
